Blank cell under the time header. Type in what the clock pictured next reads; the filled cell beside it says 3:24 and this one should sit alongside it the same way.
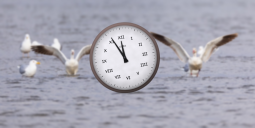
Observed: 11:56
